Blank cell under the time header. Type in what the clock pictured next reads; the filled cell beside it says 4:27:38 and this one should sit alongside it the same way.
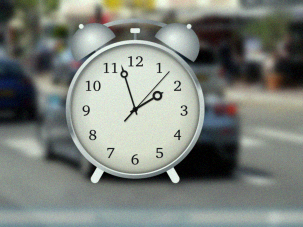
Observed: 1:57:07
